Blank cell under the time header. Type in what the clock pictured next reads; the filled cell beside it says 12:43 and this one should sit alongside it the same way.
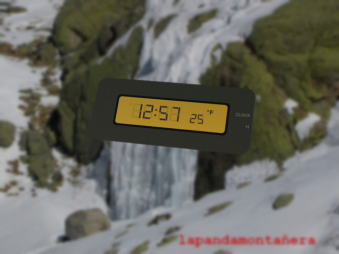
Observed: 12:57
